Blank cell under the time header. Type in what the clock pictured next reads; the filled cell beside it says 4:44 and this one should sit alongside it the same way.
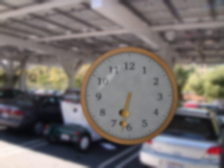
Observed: 6:32
